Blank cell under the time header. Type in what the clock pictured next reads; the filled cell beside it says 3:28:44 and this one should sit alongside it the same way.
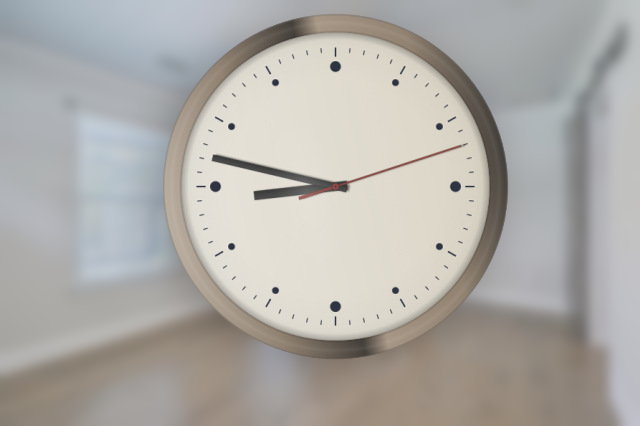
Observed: 8:47:12
